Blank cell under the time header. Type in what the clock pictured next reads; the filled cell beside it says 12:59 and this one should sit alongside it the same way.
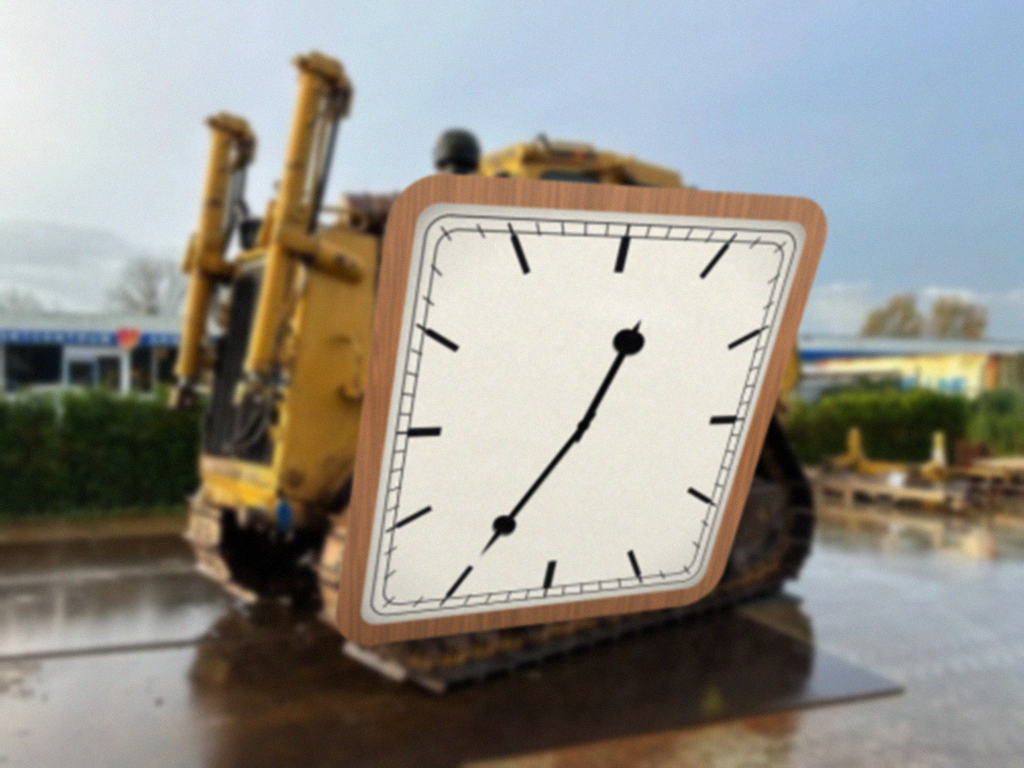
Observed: 12:35
